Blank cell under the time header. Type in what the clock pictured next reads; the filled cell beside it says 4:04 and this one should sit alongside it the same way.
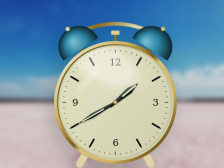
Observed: 1:40
